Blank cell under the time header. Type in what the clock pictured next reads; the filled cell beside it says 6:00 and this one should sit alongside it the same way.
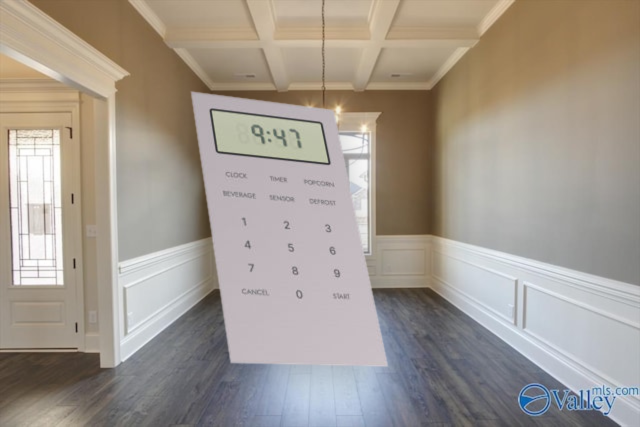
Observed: 9:47
